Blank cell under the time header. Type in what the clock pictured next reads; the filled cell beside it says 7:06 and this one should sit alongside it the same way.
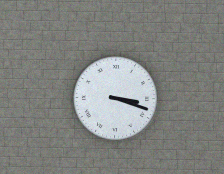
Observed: 3:18
